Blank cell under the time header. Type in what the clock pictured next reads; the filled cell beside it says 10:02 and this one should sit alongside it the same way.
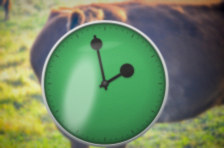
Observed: 1:58
